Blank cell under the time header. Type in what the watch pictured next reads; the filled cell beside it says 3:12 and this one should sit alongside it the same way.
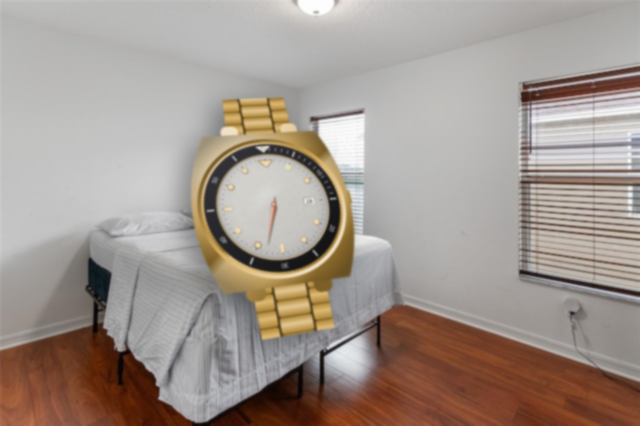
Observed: 6:33
